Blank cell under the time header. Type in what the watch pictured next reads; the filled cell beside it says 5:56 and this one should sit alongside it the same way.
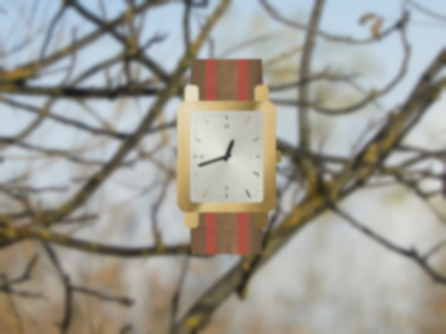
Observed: 12:42
